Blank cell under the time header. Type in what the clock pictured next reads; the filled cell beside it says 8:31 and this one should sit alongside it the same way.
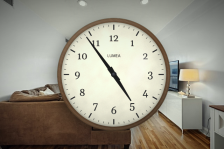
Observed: 4:54
